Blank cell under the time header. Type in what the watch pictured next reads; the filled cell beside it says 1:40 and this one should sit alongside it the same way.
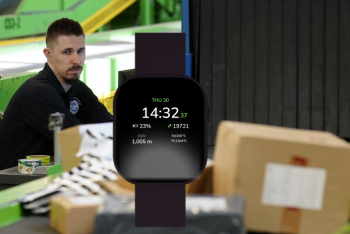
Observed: 14:32
